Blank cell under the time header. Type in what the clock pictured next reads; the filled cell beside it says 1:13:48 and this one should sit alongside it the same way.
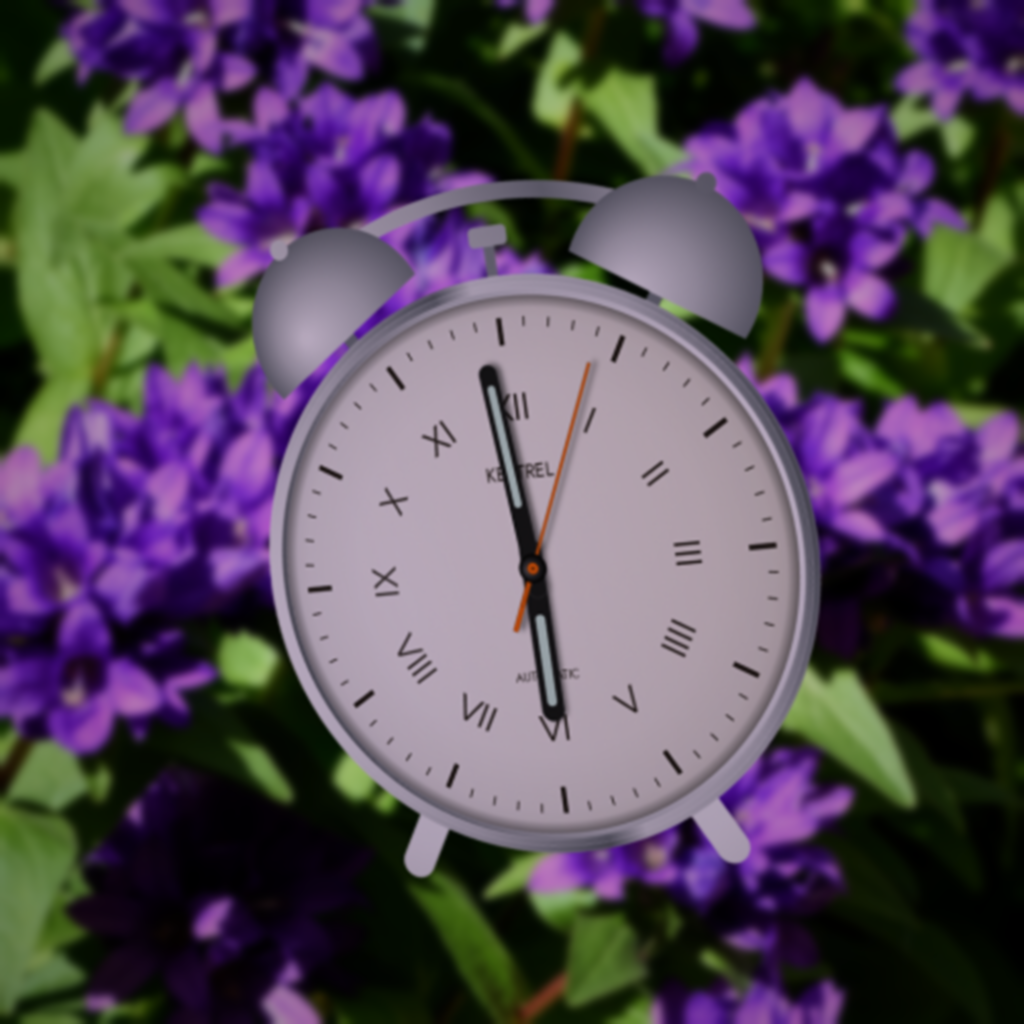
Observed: 5:59:04
